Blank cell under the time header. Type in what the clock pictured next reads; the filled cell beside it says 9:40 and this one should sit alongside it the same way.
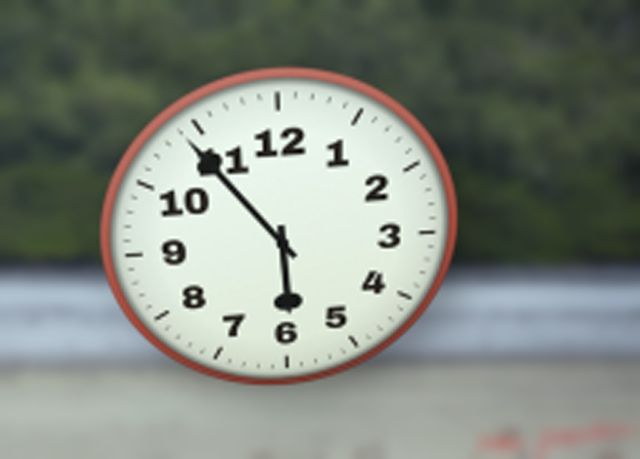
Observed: 5:54
